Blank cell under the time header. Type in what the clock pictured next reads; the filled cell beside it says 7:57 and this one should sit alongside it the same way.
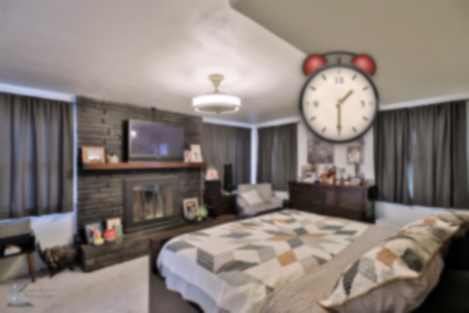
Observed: 1:30
